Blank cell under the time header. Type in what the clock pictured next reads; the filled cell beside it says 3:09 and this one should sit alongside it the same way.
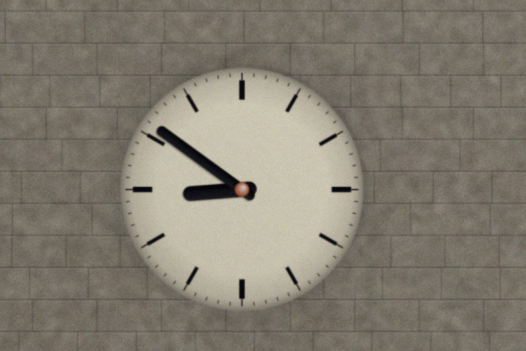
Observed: 8:51
